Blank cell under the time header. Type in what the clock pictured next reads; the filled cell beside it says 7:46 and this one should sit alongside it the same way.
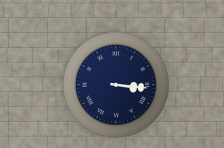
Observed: 3:16
